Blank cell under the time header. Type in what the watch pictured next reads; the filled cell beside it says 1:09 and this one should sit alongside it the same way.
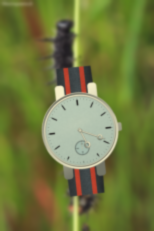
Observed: 5:19
